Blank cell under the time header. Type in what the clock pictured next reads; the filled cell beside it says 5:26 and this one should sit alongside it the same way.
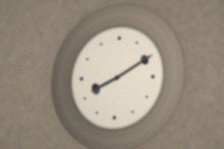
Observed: 8:10
